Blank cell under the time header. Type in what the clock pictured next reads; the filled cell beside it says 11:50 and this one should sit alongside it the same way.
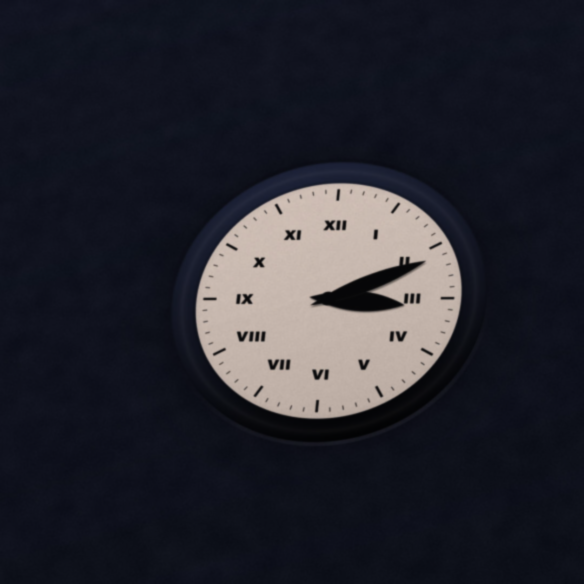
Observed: 3:11
